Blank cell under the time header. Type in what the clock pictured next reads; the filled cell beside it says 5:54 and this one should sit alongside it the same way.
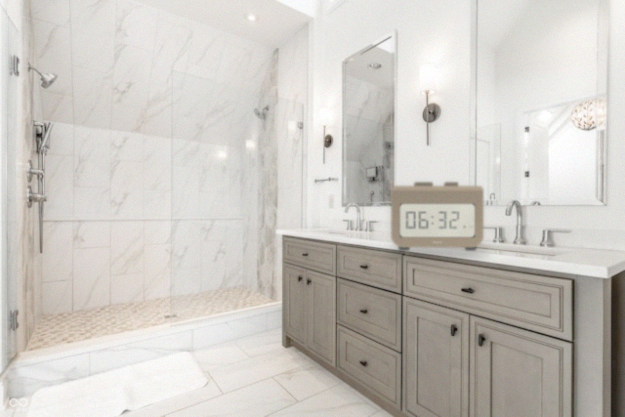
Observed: 6:32
